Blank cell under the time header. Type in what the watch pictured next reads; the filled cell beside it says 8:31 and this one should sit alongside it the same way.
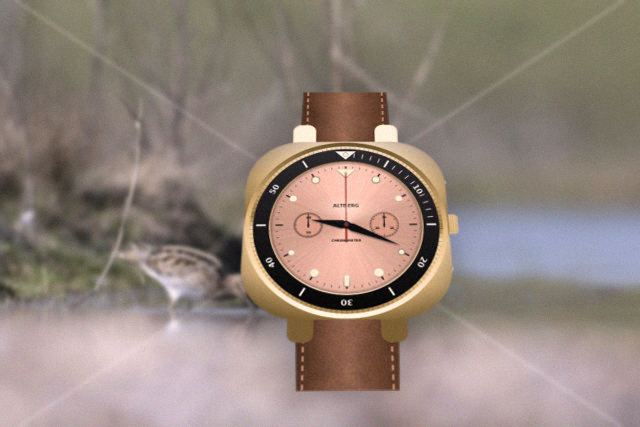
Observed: 9:19
